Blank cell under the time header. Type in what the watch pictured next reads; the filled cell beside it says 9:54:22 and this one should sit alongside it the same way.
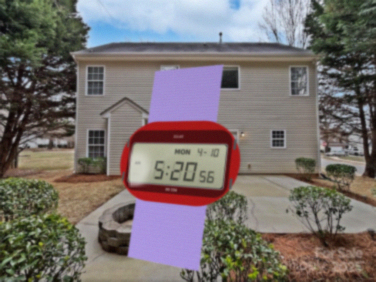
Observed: 5:20:56
